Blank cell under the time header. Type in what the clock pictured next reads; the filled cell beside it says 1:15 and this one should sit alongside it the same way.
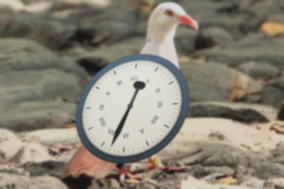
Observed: 12:33
